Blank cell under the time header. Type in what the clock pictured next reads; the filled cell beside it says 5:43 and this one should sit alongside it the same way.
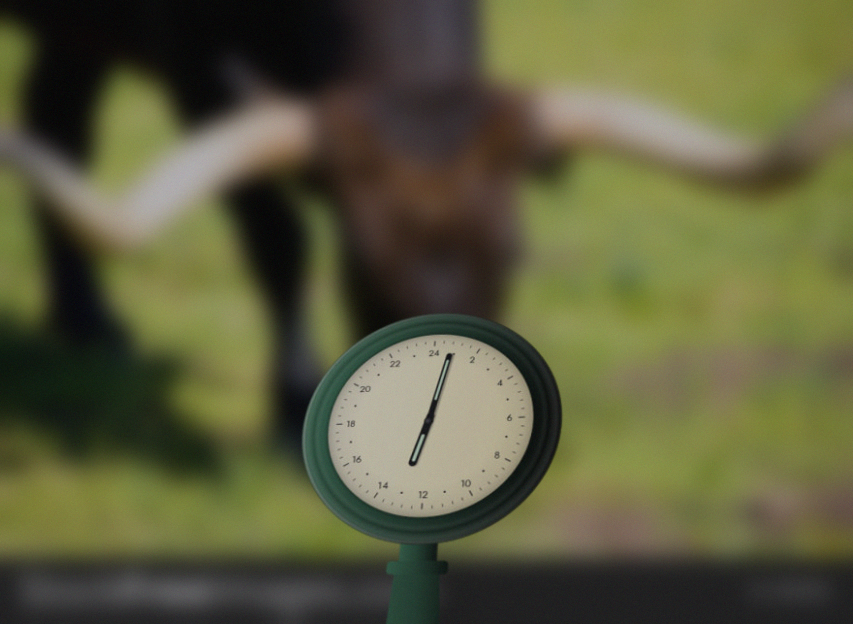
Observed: 13:02
